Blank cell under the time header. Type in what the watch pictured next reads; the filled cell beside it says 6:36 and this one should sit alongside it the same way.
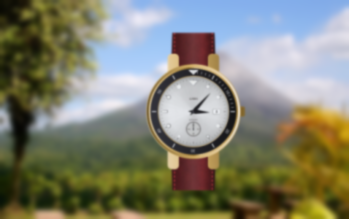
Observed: 3:07
